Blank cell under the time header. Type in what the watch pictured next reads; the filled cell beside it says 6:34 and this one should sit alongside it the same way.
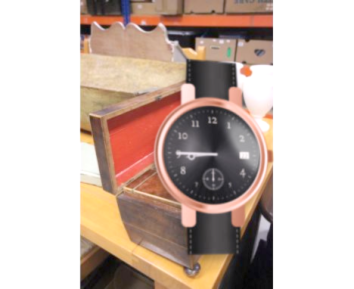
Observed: 8:45
